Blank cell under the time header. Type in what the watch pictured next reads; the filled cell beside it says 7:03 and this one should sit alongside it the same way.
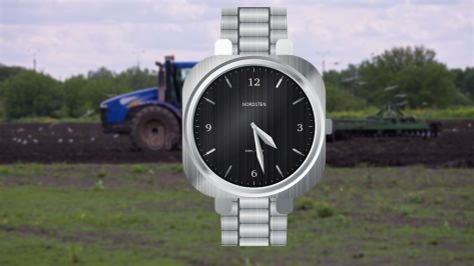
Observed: 4:28
